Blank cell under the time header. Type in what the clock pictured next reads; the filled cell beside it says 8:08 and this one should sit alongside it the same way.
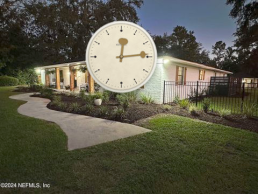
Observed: 12:14
